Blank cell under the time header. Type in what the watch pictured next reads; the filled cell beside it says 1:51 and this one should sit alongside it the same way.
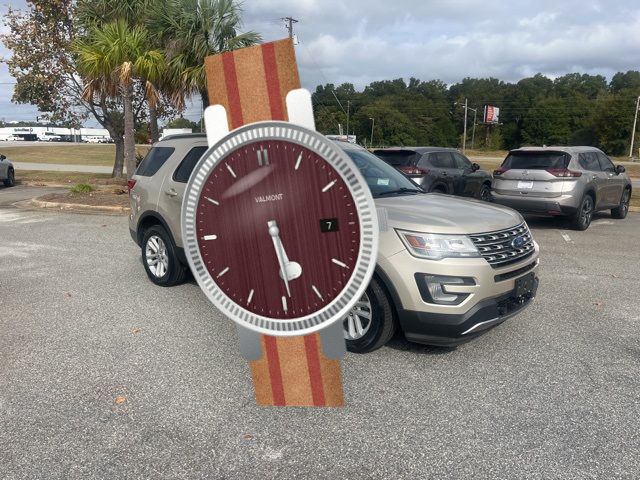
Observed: 5:29
